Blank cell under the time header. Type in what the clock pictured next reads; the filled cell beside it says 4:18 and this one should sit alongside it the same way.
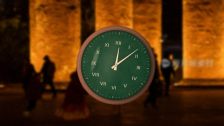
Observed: 12:08
